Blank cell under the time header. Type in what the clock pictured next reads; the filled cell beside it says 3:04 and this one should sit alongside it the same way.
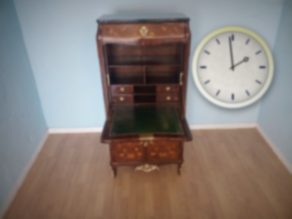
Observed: 1:59
